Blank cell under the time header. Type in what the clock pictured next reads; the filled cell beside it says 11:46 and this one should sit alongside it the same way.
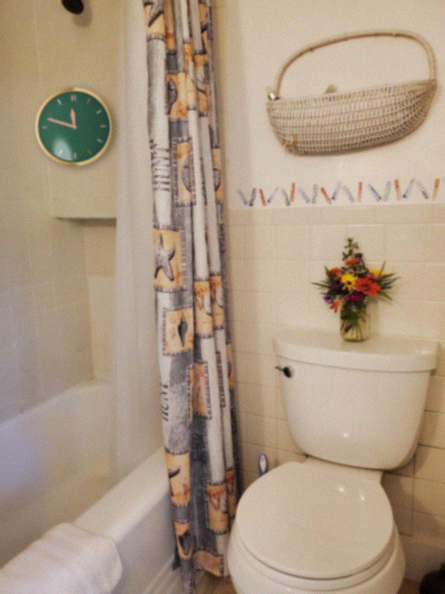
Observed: 11:48
